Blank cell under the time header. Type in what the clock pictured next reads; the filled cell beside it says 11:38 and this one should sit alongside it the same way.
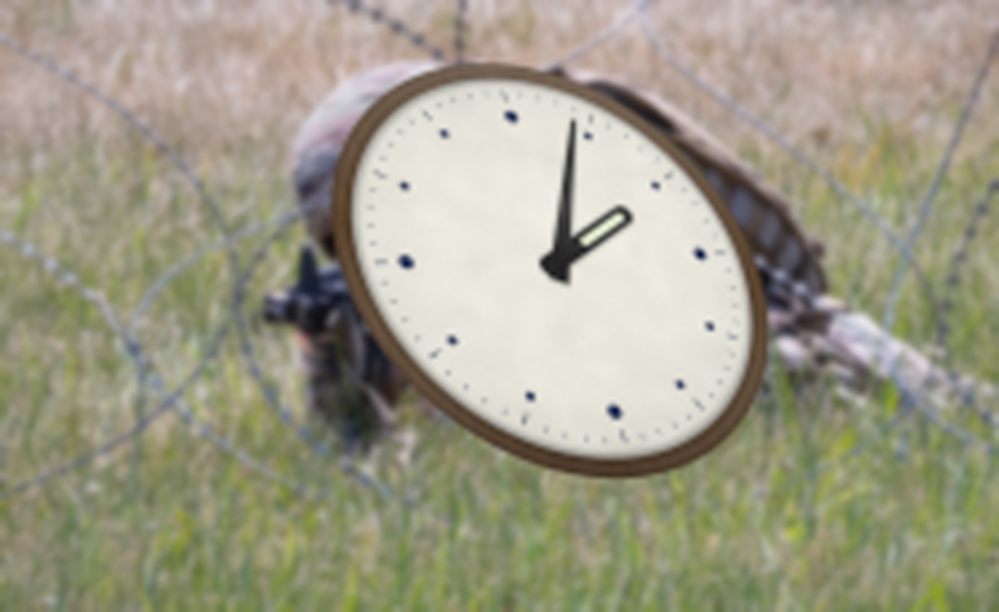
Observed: 2:04
